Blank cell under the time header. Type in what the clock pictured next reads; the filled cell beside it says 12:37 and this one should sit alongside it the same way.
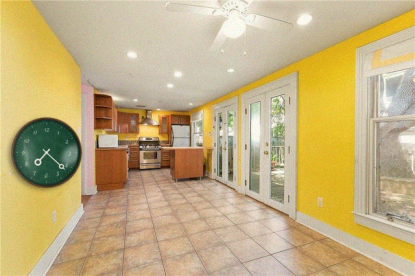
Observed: 7:22
